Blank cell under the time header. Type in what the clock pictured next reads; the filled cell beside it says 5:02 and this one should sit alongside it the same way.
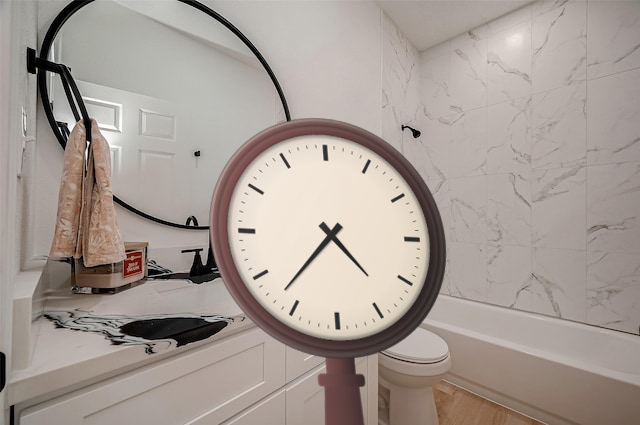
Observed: 4:37
